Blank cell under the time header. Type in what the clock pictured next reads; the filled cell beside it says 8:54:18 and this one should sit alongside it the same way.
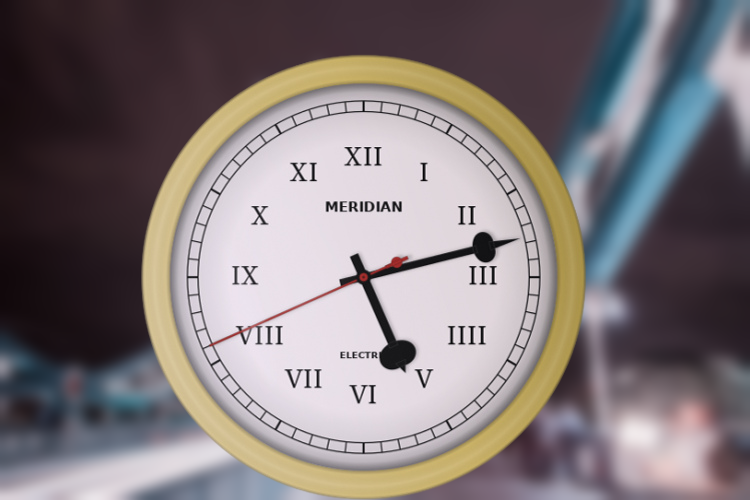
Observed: 5:12:41
